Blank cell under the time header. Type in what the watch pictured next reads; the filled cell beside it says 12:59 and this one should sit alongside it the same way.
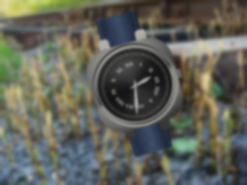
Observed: 2:32
